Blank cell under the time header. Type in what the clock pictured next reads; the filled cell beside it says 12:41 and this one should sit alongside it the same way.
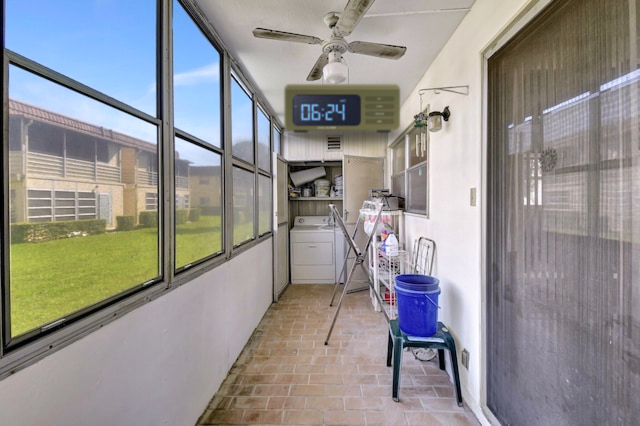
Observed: 6:24
